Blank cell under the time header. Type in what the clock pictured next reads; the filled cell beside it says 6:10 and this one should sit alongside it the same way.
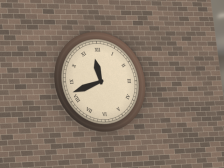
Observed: 11:42
